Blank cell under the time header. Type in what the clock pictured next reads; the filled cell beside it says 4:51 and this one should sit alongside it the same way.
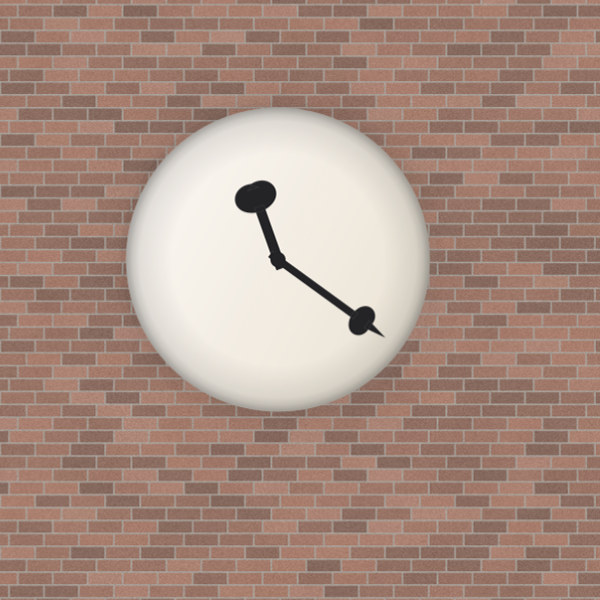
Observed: 11:21
